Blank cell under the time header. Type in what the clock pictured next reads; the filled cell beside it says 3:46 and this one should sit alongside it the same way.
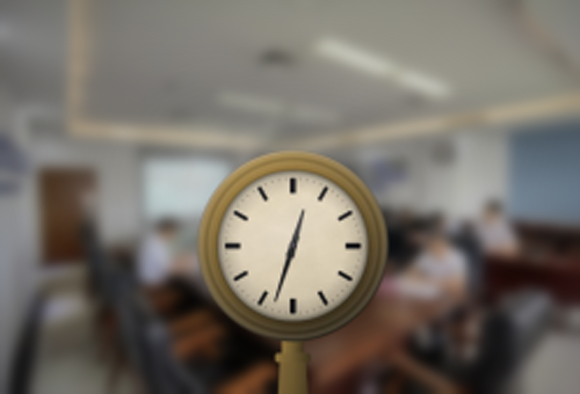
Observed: 12:33
